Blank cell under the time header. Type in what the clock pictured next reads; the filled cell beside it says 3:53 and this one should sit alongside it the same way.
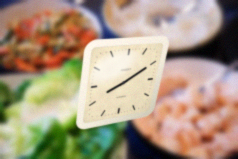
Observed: 8:10
